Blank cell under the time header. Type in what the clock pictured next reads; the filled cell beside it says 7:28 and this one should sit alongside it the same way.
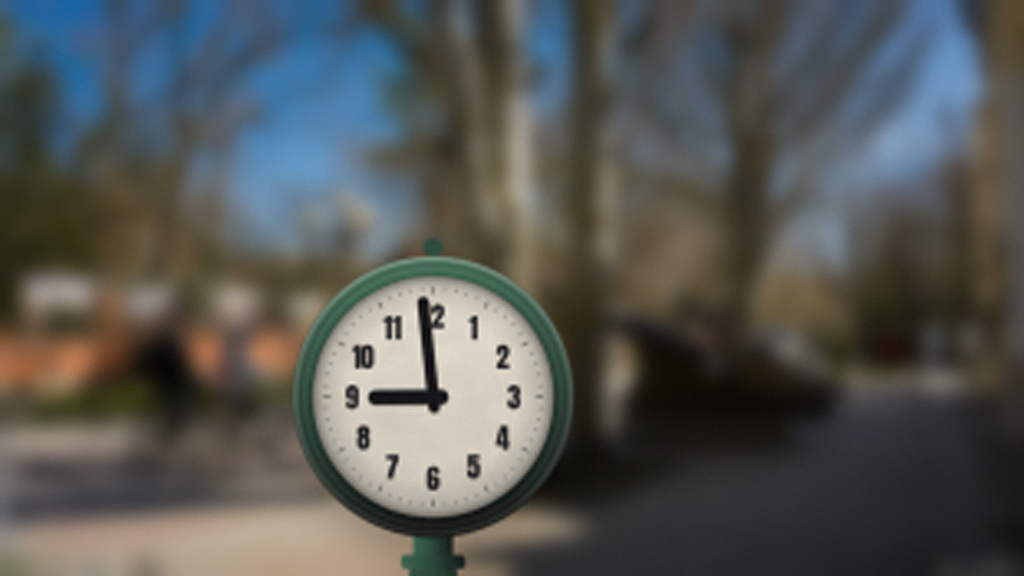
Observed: 8:59
